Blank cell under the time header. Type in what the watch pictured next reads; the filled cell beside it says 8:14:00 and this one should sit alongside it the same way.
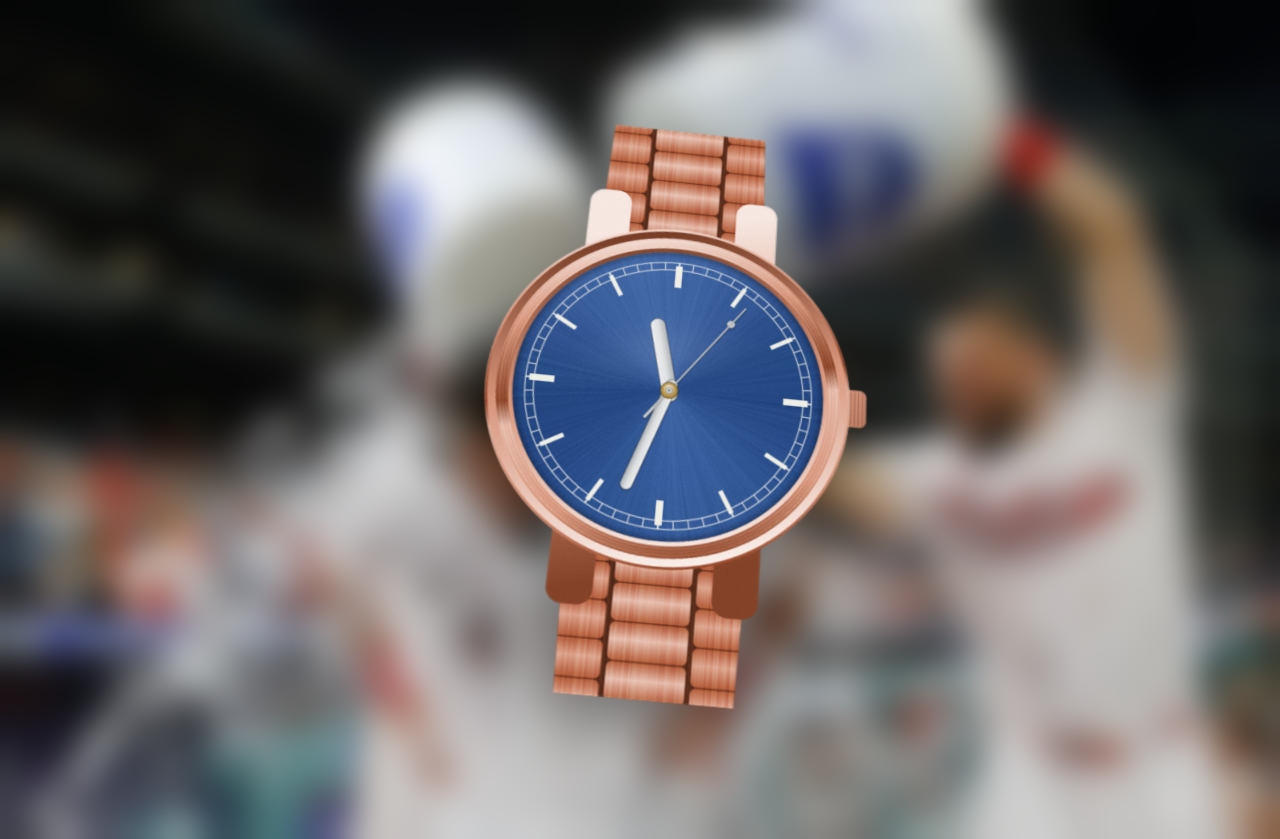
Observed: 11:33:06
